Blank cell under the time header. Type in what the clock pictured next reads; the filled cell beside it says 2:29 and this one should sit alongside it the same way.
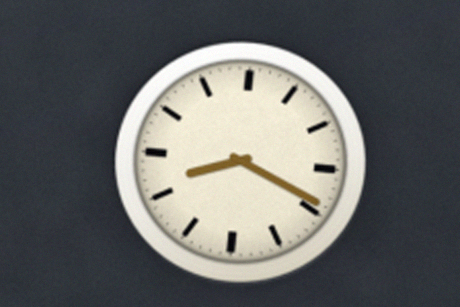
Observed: 8:19
